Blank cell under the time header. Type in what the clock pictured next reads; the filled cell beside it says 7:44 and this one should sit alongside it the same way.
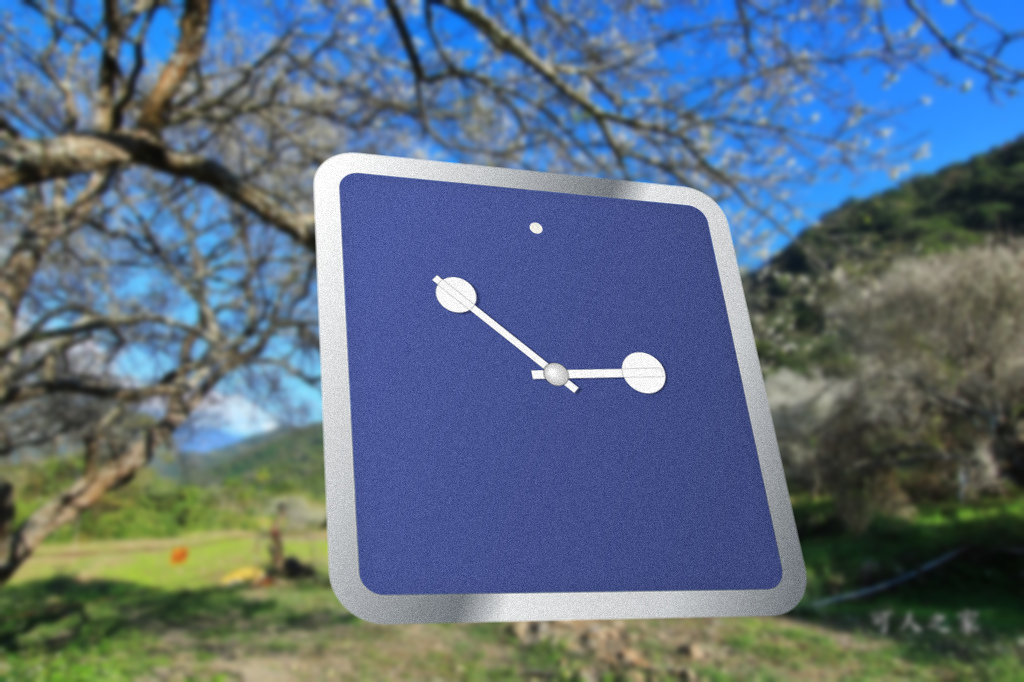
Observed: 2:52
